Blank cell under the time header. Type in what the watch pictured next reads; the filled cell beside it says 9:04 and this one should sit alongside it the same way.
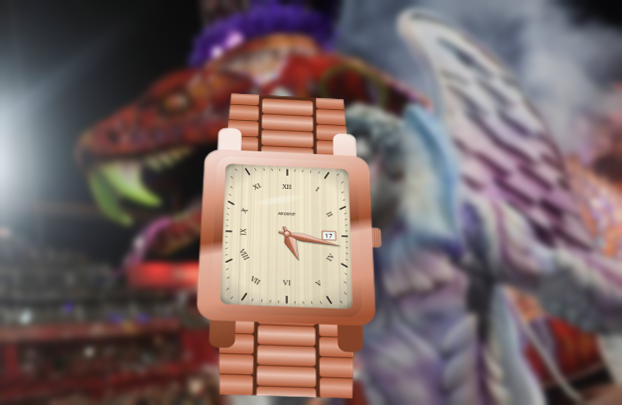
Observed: 5:17
